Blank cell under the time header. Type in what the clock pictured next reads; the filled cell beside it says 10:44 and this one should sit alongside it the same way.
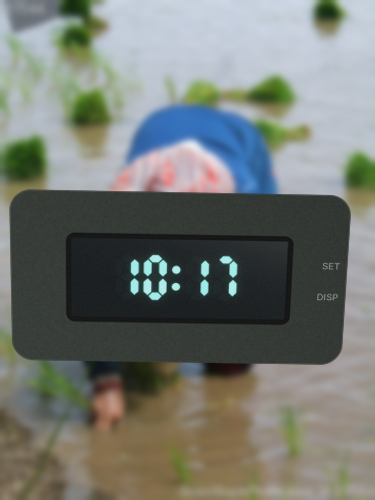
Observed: 10:17
